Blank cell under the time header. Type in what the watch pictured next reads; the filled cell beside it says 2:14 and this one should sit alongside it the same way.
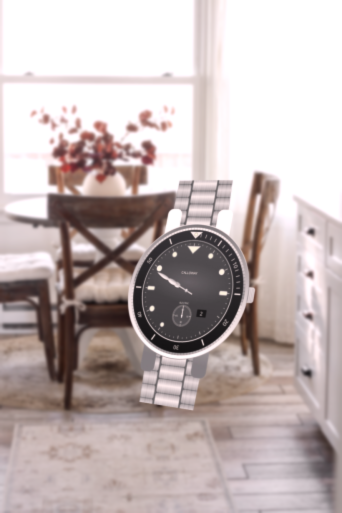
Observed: 9:49
